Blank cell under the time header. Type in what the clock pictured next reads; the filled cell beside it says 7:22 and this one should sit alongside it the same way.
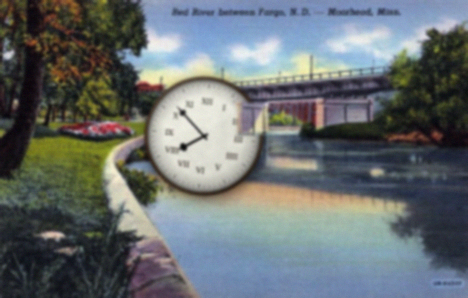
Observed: 7:52
